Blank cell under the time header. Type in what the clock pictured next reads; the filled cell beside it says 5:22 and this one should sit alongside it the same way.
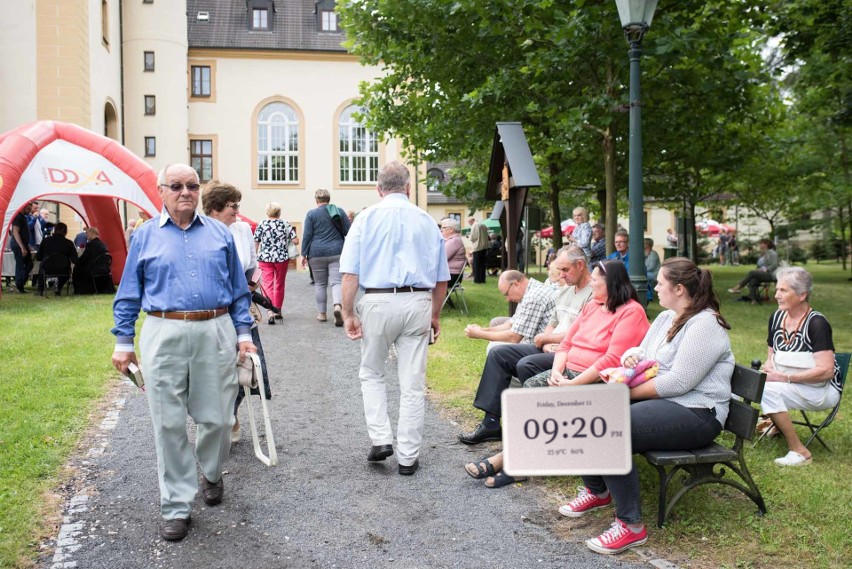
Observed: 9:20
